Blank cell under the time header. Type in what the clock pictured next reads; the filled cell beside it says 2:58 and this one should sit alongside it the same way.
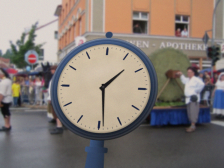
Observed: 1:29
